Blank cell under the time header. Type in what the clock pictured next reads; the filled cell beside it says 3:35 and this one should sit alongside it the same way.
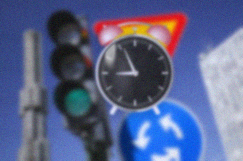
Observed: 8:56
